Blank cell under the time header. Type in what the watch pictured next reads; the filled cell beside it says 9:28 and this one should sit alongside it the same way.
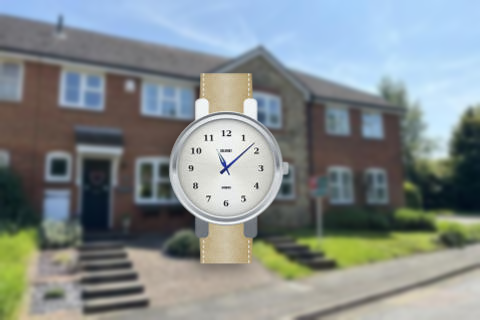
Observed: 11:08
